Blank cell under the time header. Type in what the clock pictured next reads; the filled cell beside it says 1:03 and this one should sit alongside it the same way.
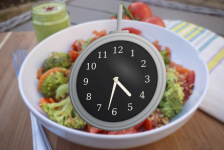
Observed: 4:32
